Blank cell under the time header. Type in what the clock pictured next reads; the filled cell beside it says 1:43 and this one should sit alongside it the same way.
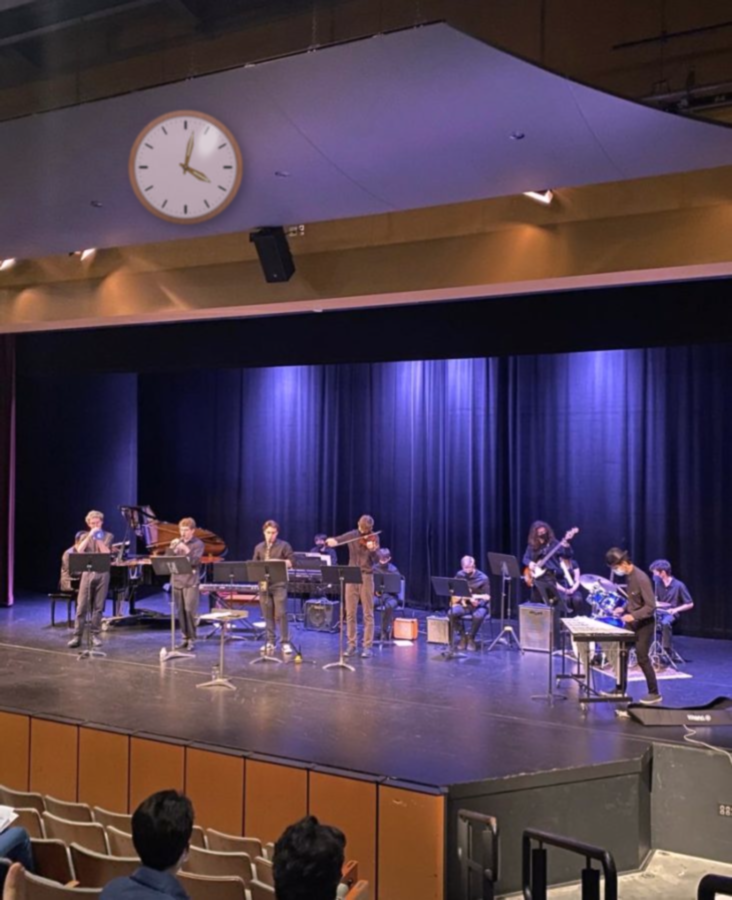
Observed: 4:02
